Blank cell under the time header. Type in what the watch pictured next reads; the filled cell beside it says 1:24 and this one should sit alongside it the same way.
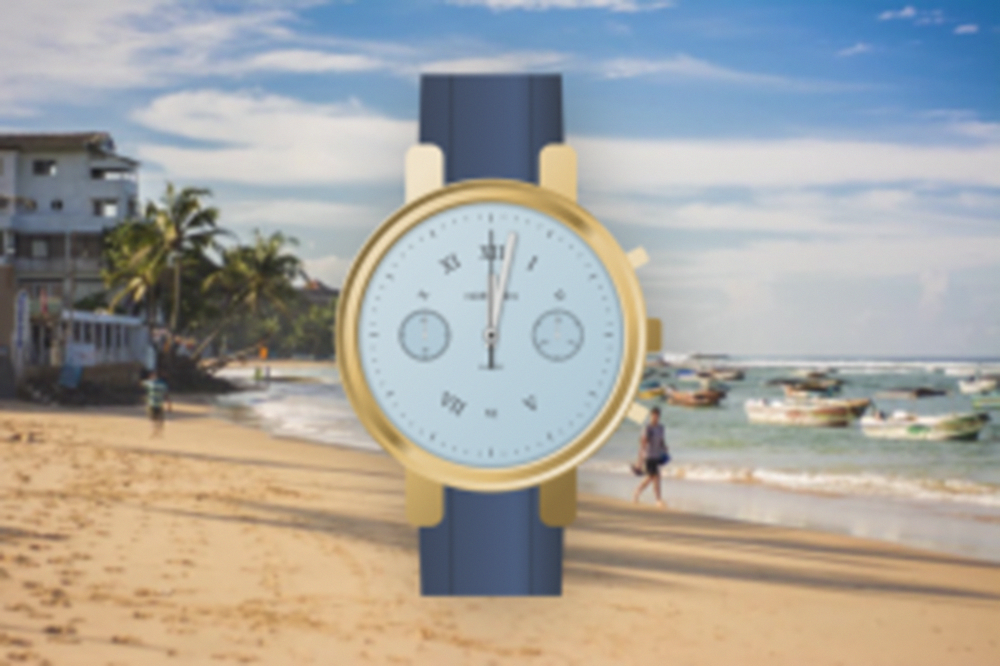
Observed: 12:02
